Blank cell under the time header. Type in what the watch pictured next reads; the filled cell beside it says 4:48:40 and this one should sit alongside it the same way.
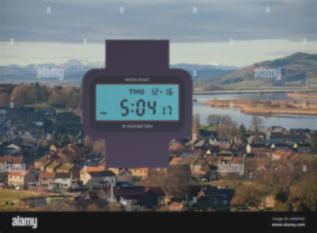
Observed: 5:04:17
